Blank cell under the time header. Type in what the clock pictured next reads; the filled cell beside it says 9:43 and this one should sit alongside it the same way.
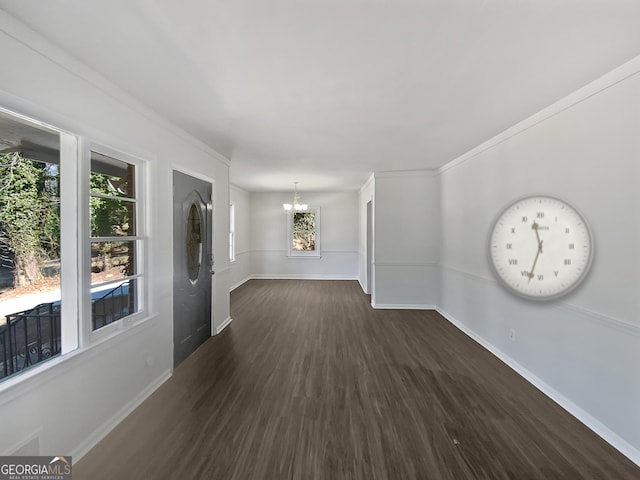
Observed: 11:33
